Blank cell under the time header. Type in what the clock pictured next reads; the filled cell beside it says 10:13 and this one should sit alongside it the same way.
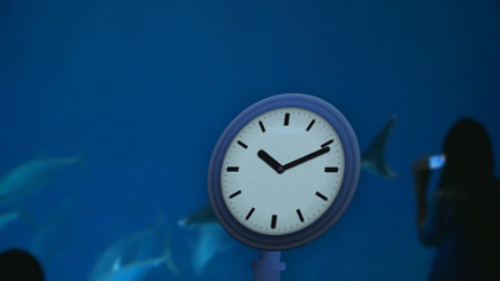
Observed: 10:11
